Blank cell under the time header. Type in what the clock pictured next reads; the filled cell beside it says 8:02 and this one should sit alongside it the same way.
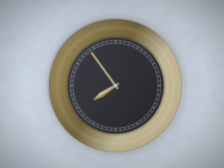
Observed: 7:54
